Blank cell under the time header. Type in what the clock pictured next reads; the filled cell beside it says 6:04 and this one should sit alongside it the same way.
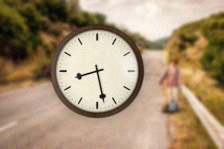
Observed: 8:28
